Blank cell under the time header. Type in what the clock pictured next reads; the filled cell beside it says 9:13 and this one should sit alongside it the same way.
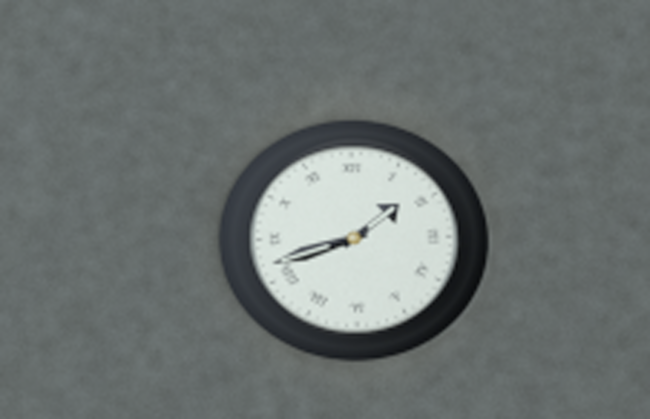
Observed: 1:42
